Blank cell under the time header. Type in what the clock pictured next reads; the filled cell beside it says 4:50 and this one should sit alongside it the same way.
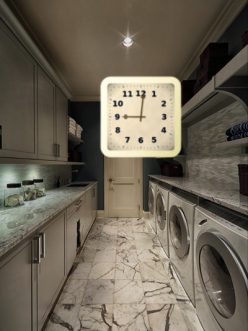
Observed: 9:01
